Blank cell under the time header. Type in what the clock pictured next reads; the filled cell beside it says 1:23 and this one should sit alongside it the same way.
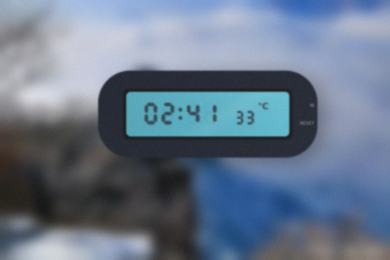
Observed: 2:41
